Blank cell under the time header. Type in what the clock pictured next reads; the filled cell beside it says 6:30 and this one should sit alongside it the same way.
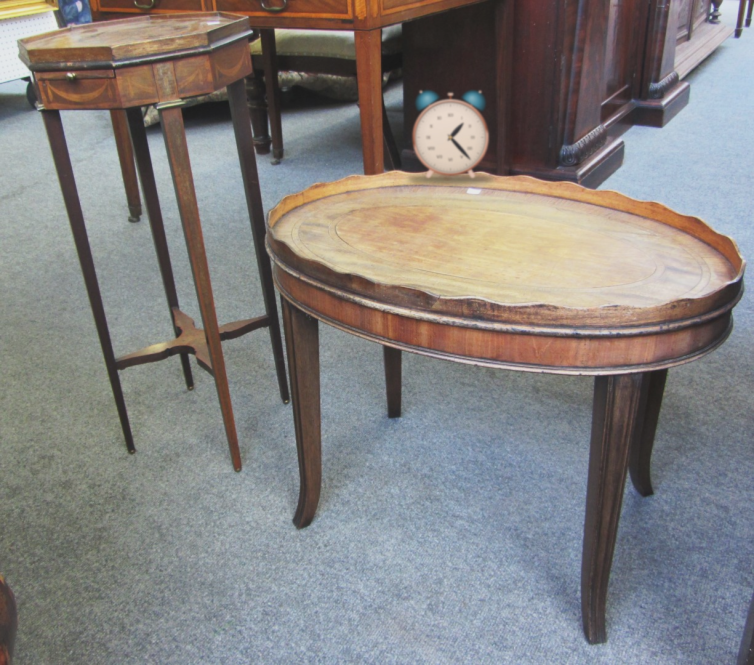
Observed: 1:23
